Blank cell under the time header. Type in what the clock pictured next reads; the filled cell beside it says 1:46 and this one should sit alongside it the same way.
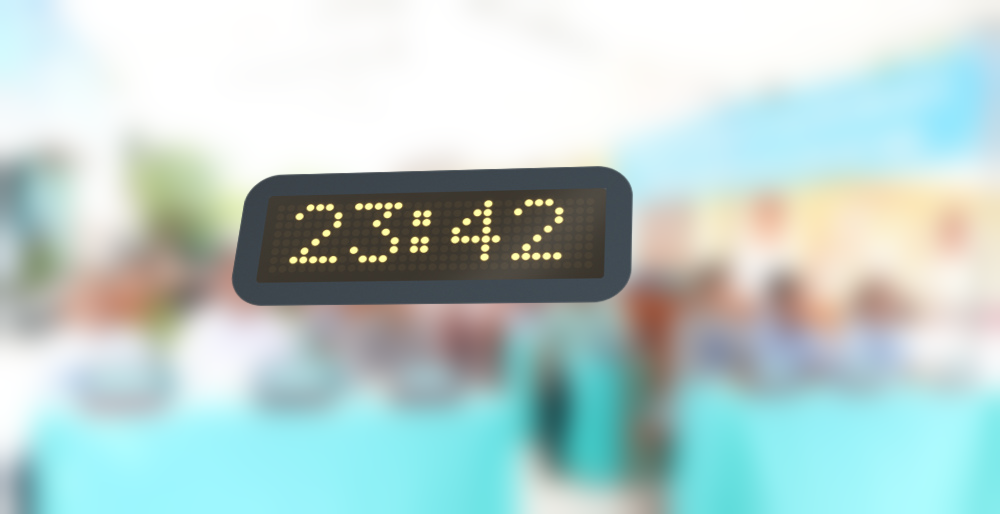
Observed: 23:42
